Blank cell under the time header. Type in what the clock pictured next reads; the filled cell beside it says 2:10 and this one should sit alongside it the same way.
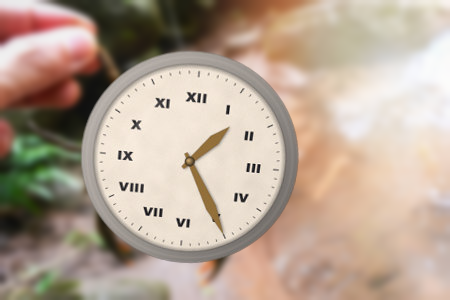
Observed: 1:25
